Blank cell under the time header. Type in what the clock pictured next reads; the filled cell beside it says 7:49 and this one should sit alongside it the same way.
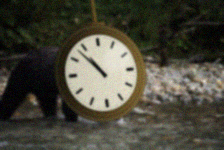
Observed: 10:53
